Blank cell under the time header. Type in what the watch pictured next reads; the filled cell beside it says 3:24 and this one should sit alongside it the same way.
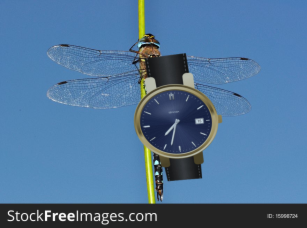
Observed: 7:33
